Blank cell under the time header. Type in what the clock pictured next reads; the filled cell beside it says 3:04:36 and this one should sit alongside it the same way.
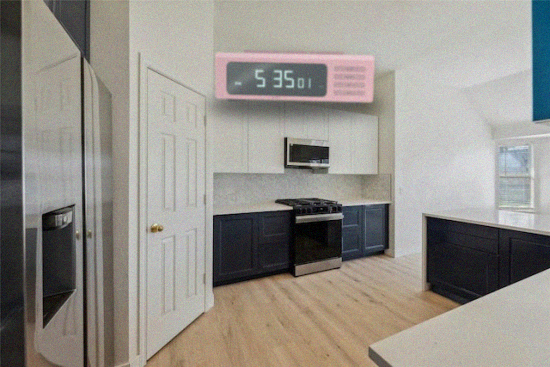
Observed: 5:35:01
